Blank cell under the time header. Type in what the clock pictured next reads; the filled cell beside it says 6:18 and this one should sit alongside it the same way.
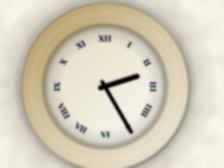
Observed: 2:25
